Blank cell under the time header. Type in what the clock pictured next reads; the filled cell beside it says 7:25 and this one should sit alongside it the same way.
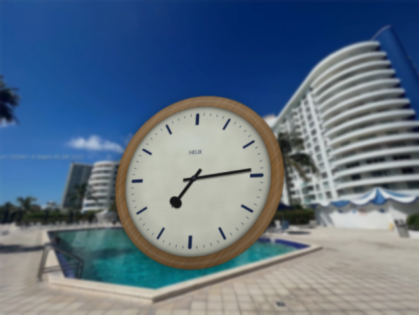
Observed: 7:14
